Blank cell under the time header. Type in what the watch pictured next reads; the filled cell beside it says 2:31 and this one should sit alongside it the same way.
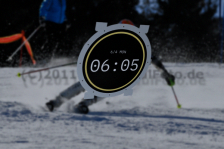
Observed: 6:05
